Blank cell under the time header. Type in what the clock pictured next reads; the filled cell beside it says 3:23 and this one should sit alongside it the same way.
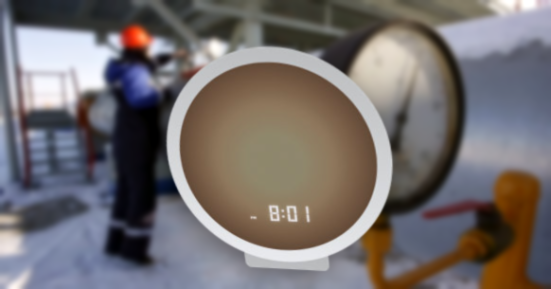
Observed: 8:01
